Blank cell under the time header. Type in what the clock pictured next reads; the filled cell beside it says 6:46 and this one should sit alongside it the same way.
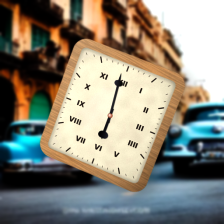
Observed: 5:59
